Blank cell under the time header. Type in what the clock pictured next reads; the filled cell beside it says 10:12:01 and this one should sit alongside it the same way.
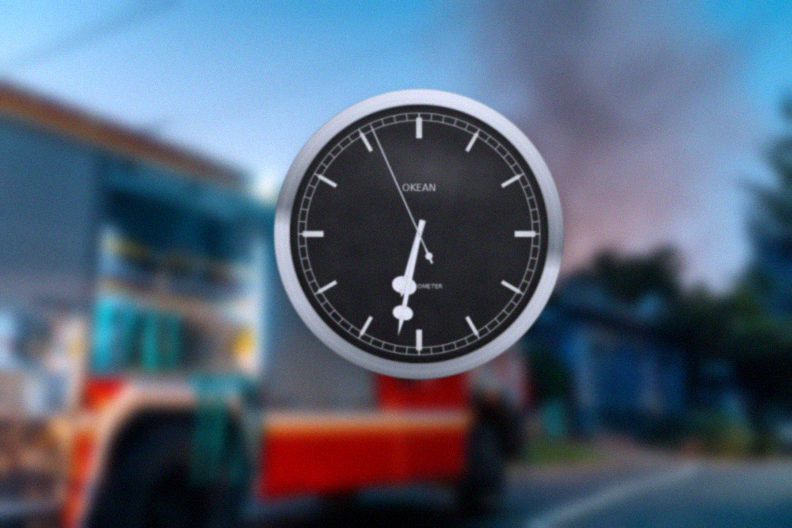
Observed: 6:31:56
